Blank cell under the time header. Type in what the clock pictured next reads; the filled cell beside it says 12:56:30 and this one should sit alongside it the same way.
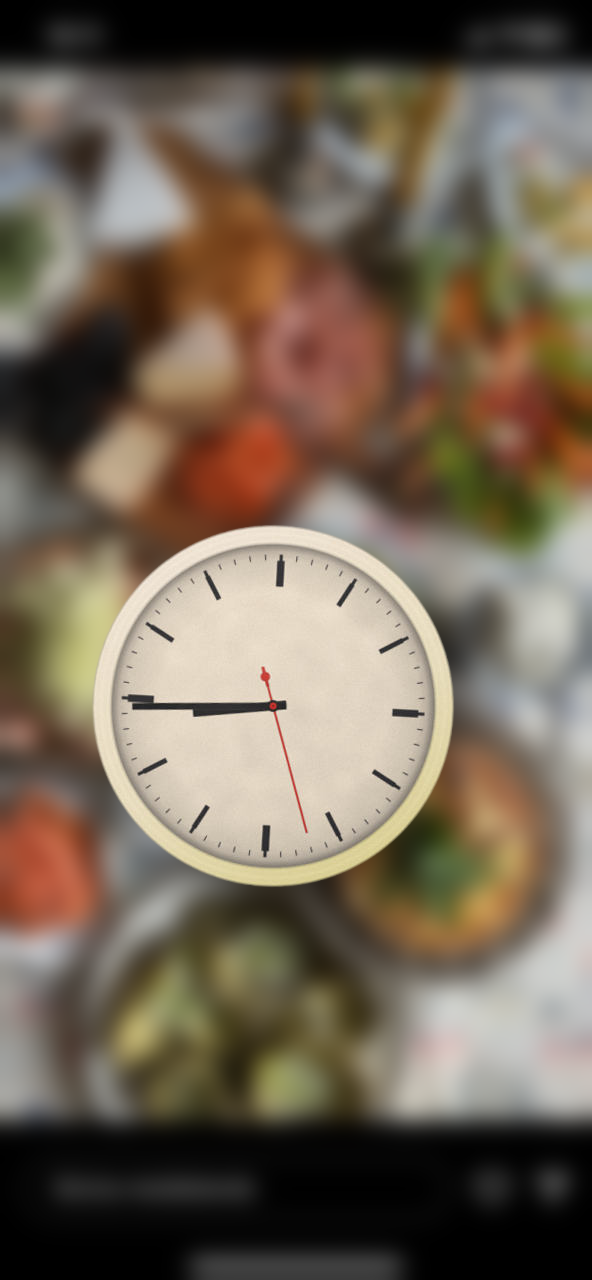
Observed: 8:44:27
